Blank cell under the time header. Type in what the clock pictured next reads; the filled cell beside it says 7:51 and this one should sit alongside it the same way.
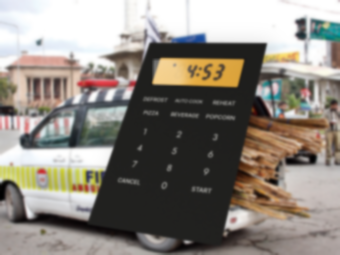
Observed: 4:53
